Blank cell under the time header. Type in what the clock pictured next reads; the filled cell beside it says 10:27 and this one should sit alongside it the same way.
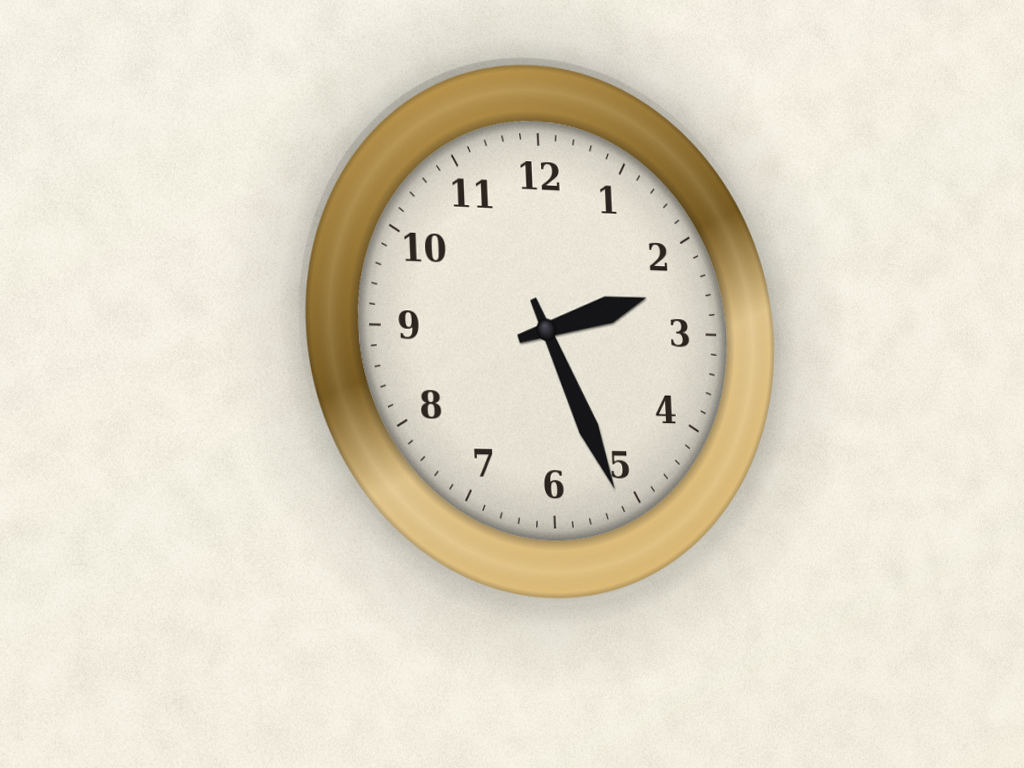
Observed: 2:26
